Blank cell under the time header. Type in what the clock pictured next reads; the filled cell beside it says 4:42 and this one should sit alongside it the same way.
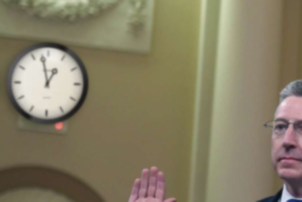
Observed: 12:58
